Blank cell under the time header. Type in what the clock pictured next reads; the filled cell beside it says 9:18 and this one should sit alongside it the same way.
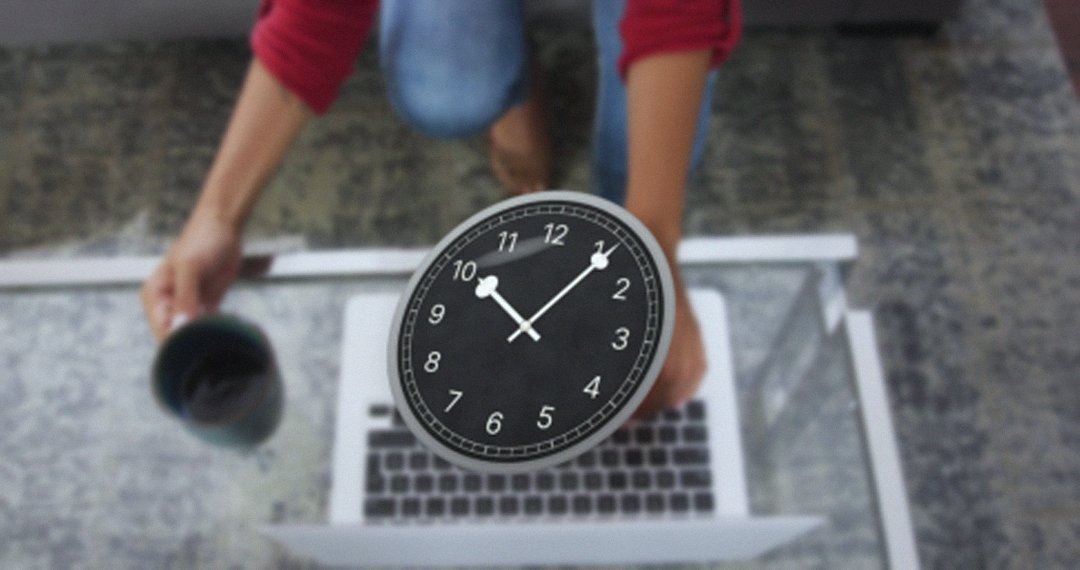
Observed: 10:06
